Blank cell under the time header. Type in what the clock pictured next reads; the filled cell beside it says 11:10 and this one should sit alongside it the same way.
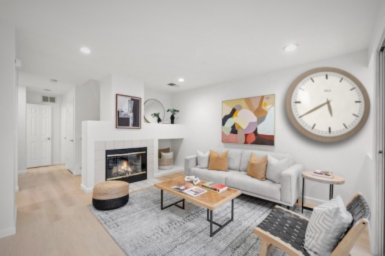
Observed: 5:40
